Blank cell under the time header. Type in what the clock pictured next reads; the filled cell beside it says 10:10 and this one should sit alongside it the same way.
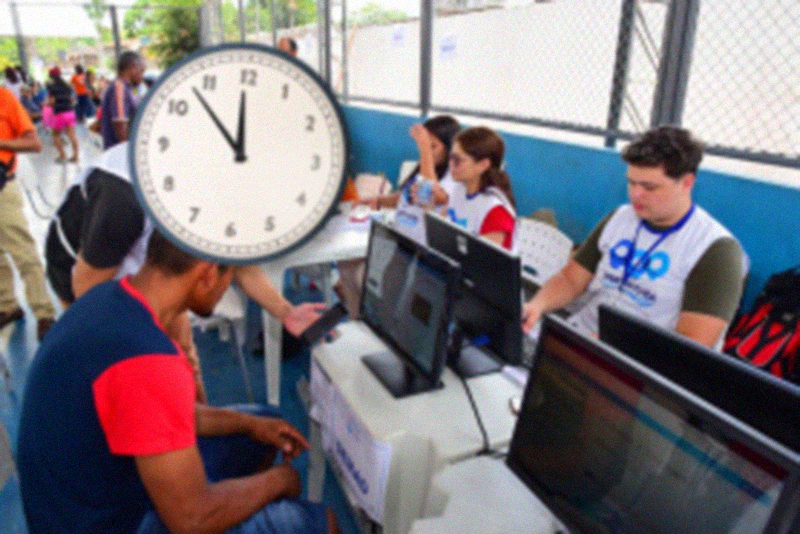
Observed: 11:53
